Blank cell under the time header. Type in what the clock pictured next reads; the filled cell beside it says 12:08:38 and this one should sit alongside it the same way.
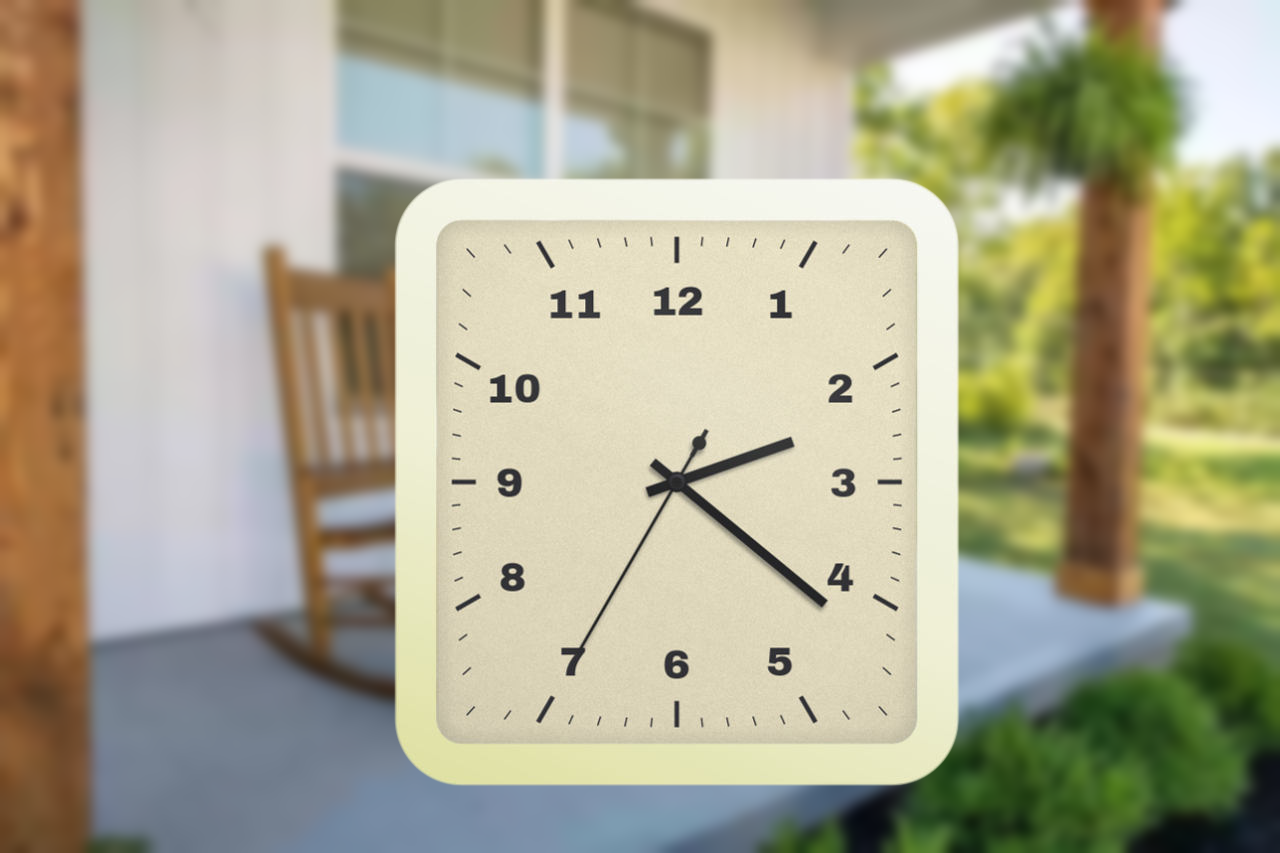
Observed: 2:21:35
